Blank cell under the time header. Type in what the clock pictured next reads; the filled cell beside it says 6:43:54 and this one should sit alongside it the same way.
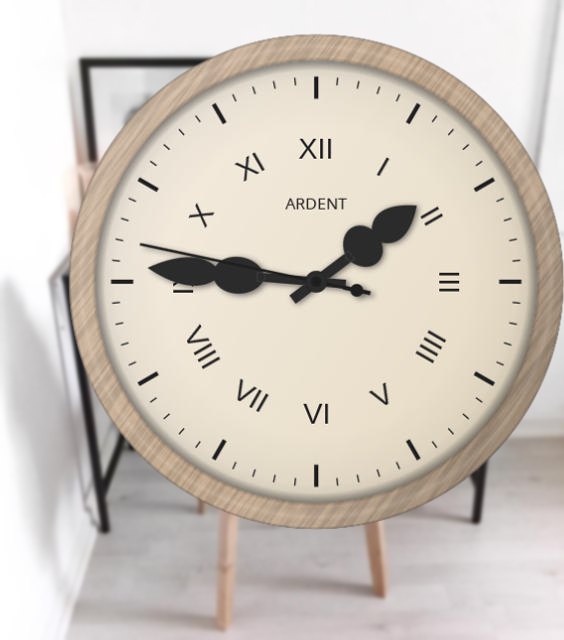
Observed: 1:45:47
